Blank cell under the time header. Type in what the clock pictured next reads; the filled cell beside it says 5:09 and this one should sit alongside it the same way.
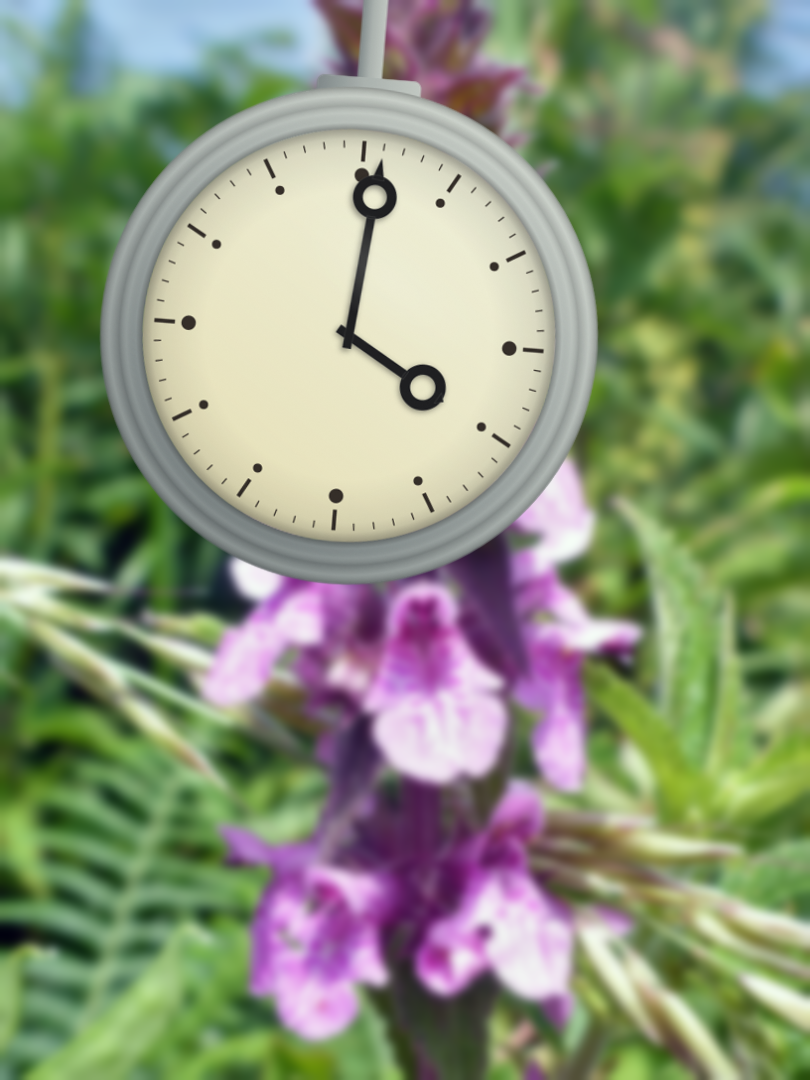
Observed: 4:01
